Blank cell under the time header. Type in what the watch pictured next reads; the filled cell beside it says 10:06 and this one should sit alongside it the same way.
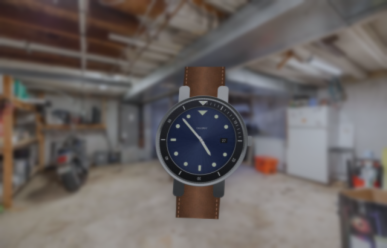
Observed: 4:53
